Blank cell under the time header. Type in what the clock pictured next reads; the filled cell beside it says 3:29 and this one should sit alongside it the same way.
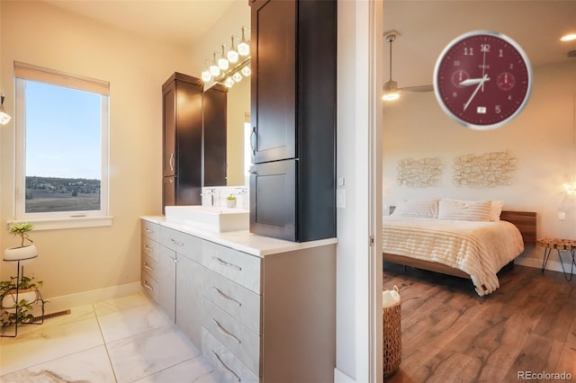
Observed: 8:35
